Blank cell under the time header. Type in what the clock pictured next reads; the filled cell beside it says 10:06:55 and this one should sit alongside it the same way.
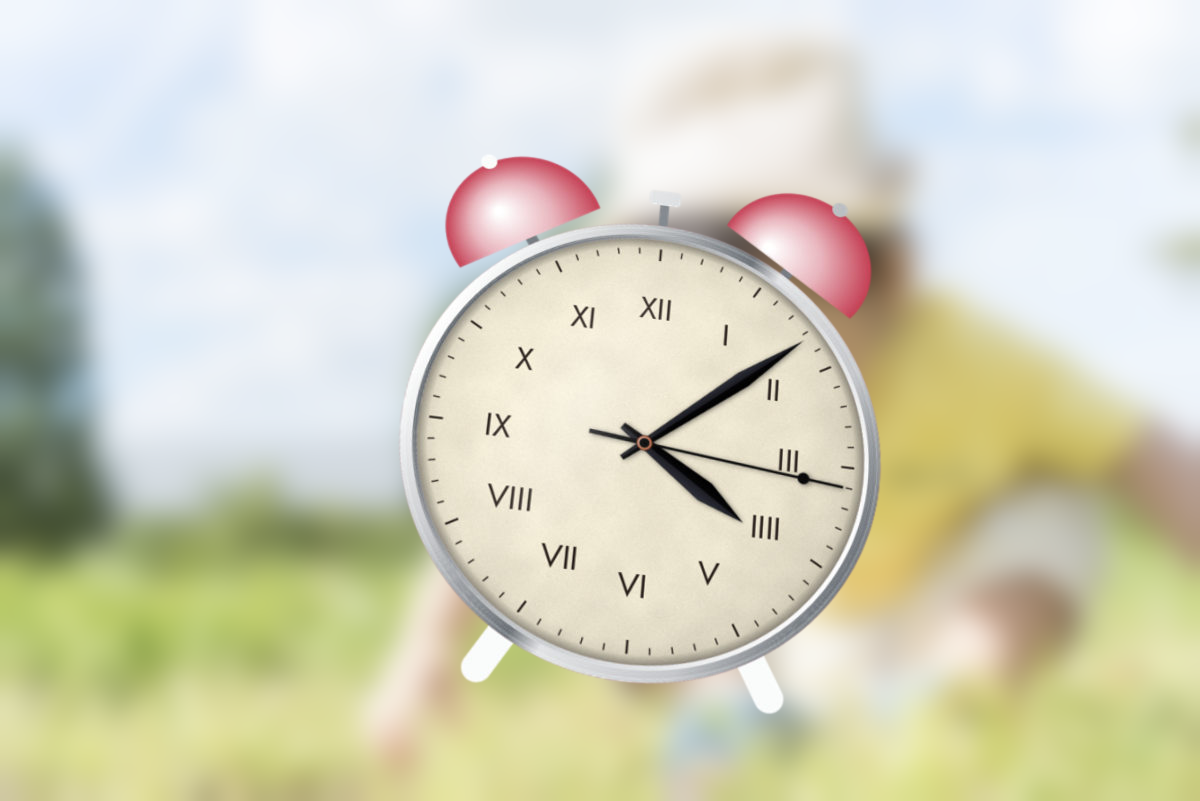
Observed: 4:08:16
